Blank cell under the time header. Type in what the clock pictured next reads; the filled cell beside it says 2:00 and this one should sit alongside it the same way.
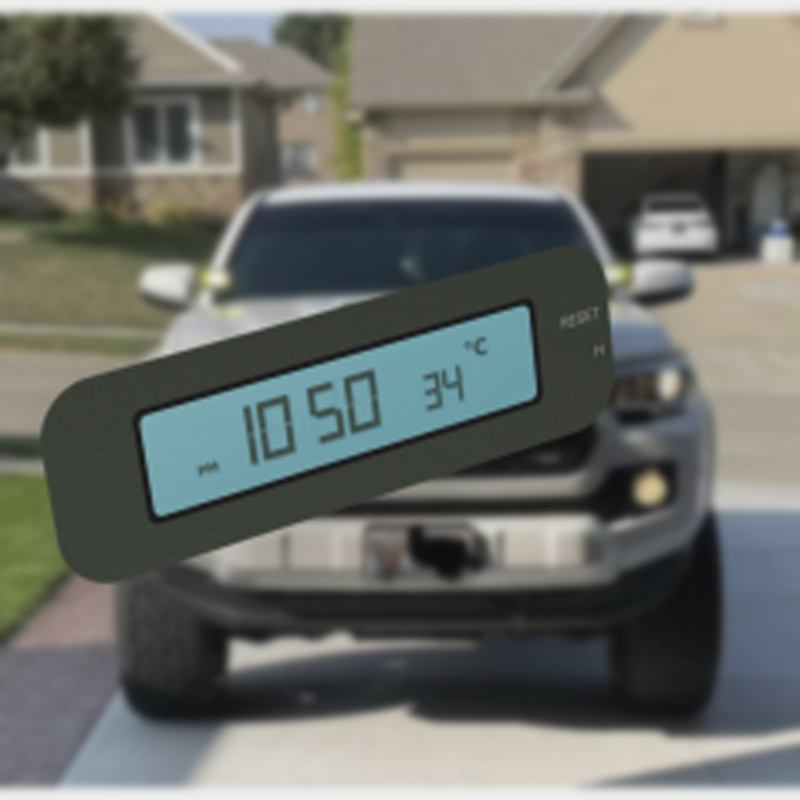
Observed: 10:50
